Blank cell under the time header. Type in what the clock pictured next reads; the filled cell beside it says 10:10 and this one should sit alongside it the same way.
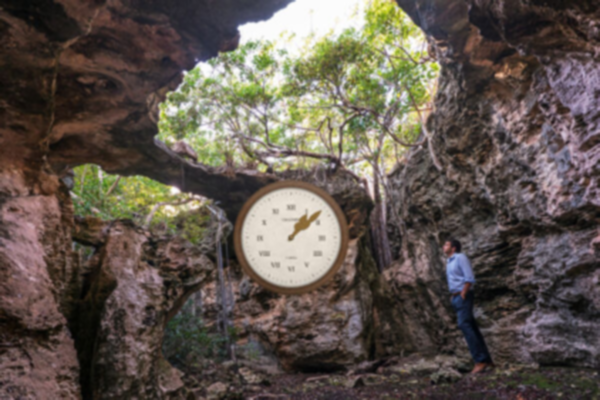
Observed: 1:08
